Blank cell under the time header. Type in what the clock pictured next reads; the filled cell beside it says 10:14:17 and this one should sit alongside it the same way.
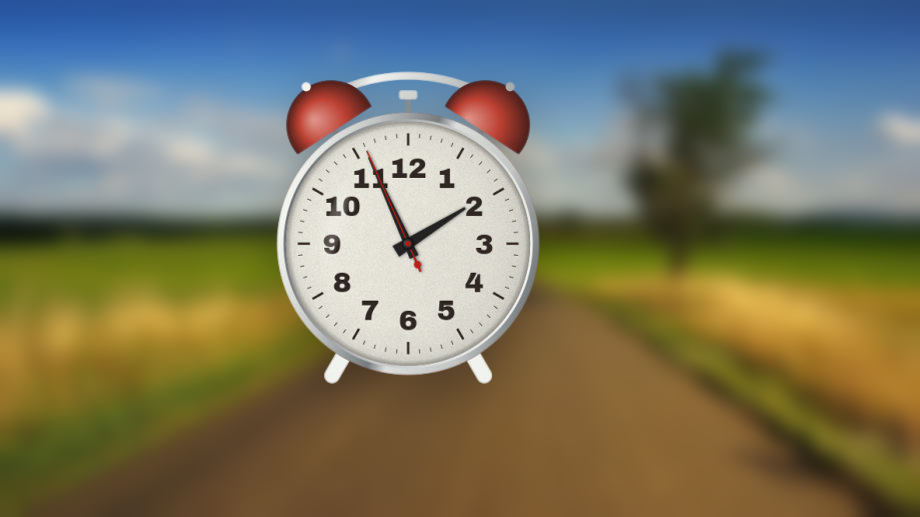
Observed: 1:55:56
